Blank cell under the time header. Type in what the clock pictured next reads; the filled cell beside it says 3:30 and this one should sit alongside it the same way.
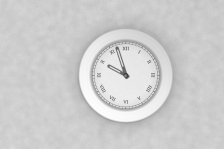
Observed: 9:57
